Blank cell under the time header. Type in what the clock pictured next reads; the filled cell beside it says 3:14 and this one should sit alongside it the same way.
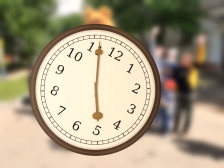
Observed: 4:56
